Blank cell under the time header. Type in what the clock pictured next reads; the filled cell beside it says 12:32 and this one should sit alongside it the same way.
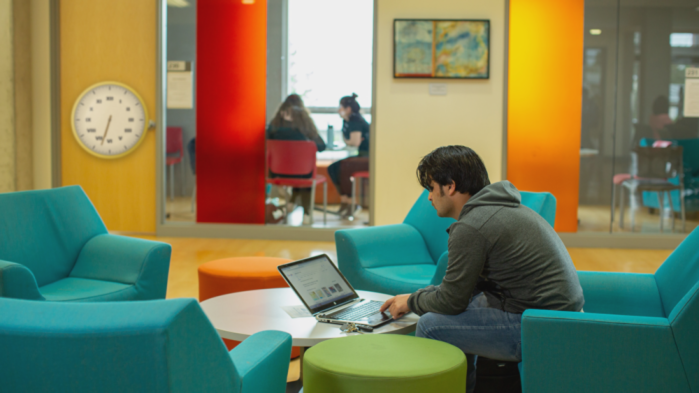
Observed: 6:33
